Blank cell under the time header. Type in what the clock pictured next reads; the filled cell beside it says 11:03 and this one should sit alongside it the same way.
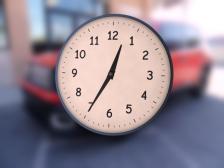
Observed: 12:35
